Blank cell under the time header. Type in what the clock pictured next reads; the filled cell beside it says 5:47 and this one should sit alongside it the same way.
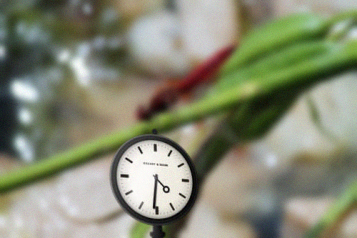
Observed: 4:31
